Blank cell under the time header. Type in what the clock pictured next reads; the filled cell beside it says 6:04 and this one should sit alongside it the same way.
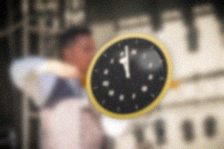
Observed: 10:57
